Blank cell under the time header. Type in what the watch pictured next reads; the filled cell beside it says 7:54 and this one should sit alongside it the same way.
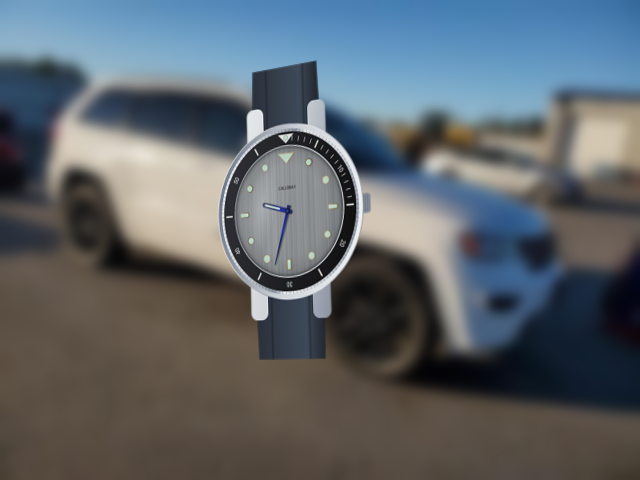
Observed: 9:33
